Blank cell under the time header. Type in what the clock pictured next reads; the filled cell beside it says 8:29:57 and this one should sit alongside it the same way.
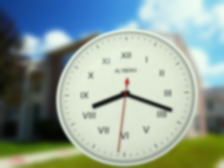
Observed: 8:18:31
